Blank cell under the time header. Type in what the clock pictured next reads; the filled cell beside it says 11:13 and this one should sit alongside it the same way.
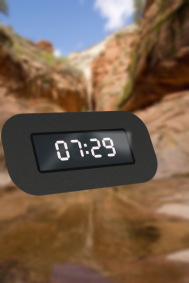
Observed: 7:29
